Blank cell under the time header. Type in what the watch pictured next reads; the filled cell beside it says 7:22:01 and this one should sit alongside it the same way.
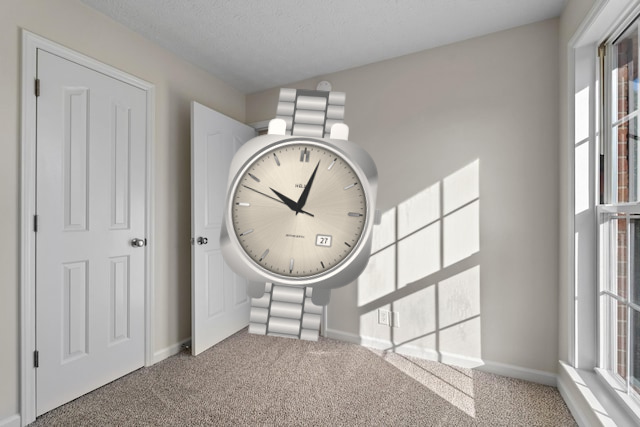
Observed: 10:02:48
